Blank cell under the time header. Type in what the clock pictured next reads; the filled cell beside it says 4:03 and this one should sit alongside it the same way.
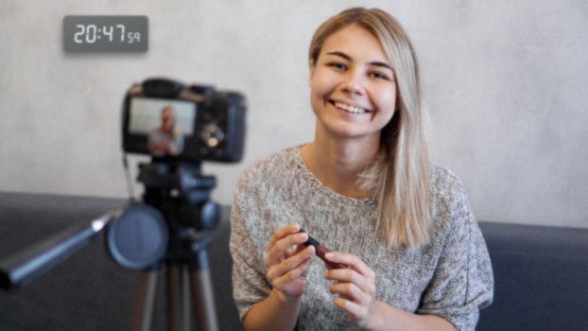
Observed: 20:47
